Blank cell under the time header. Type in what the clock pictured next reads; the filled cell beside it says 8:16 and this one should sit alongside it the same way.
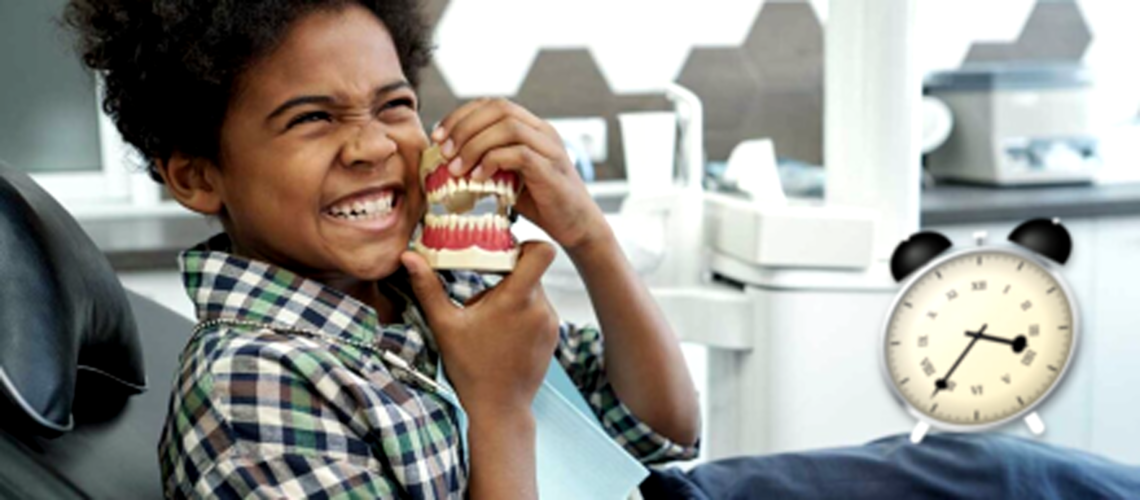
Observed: 3:36
